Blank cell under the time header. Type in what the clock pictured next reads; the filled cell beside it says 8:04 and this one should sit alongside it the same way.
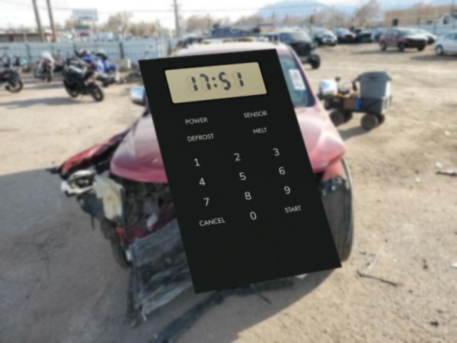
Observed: 17:51
